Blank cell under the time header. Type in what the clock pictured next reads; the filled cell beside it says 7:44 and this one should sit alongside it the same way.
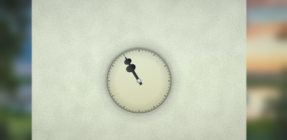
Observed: 10:55
